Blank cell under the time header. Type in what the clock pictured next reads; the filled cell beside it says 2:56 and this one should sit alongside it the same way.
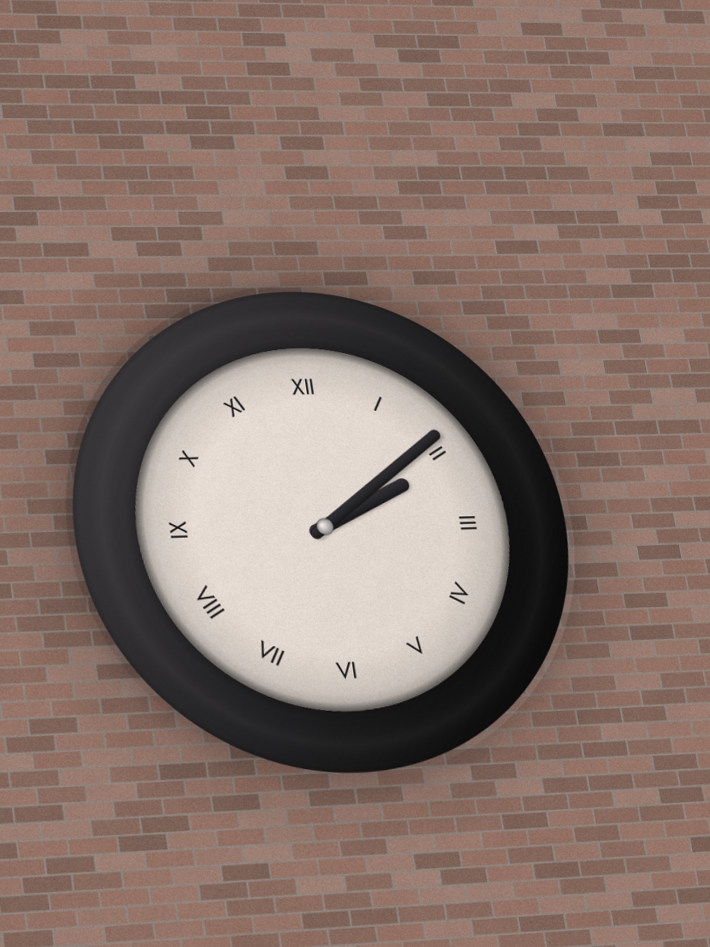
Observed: 2:09
